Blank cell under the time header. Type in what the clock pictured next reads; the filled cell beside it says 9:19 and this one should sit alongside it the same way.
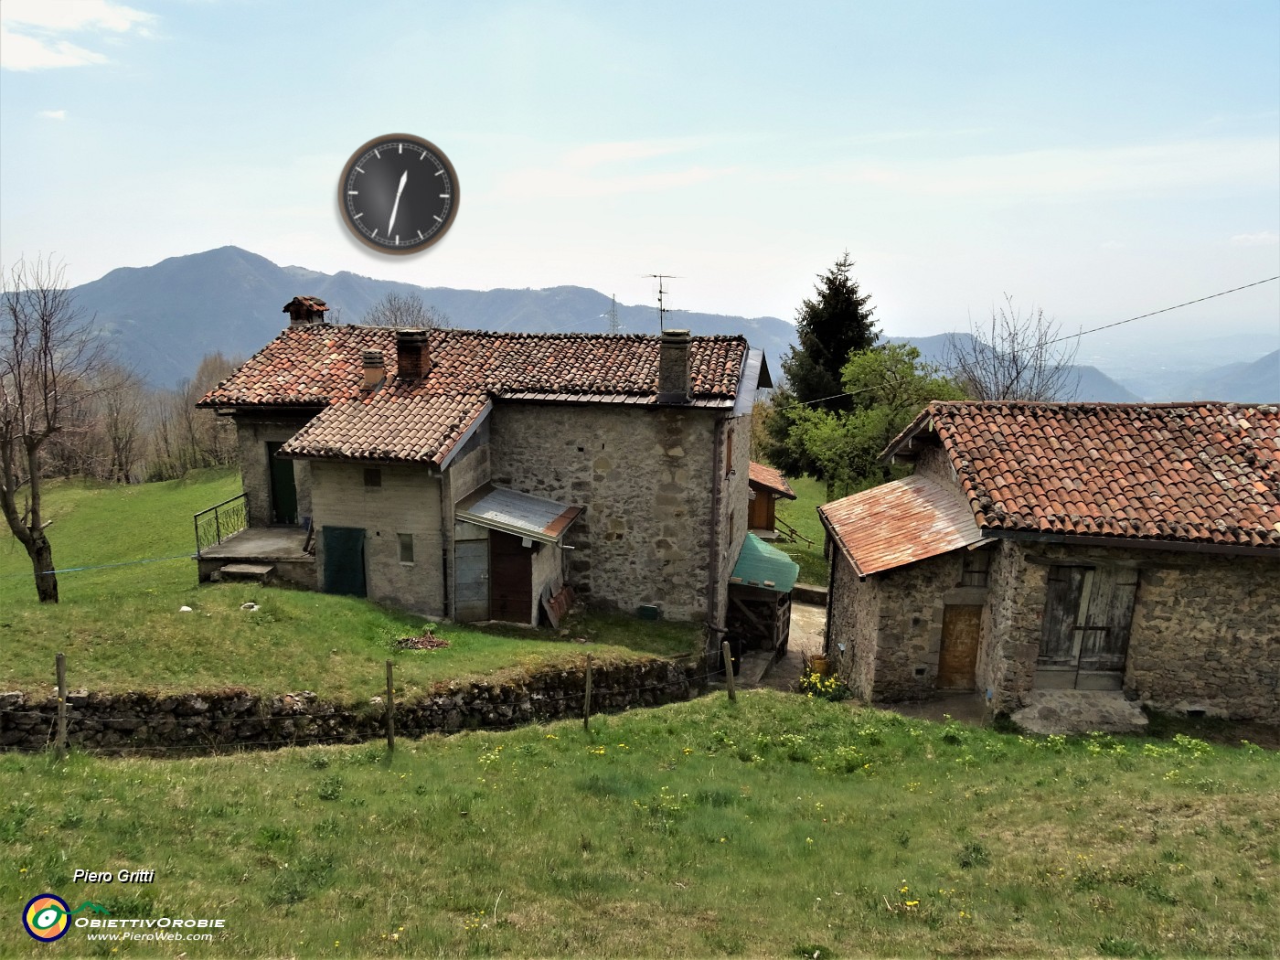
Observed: 12:32
